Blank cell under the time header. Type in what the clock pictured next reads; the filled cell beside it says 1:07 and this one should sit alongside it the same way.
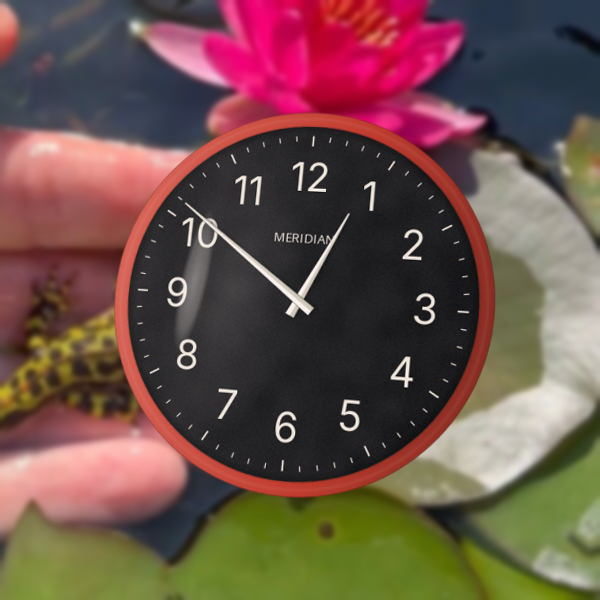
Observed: 12:51
